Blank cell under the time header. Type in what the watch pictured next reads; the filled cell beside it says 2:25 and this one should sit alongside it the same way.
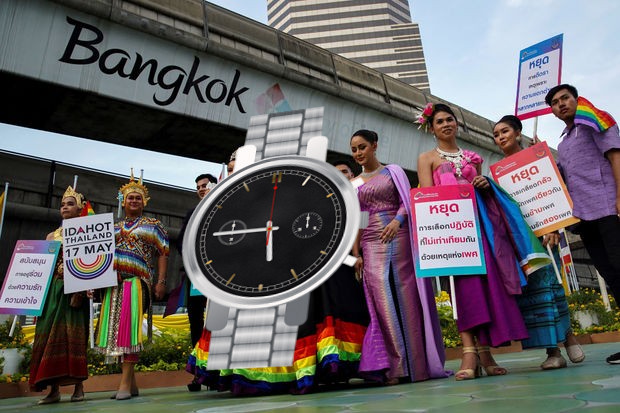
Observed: 5:45
